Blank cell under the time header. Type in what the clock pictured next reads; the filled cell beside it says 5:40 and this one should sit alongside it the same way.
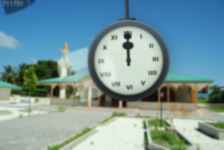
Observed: 12:00
